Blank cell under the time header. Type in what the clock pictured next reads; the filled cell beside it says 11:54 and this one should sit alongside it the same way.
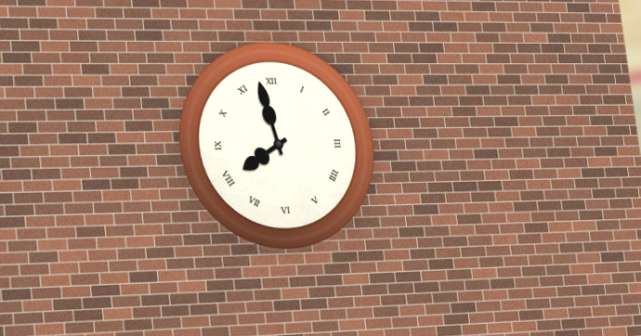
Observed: 7:58
